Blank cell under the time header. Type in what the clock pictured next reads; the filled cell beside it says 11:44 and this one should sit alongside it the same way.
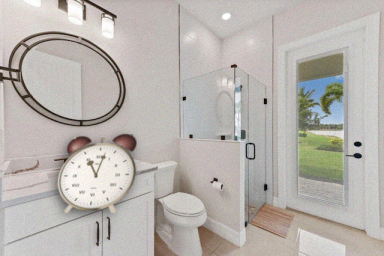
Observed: 11:02
